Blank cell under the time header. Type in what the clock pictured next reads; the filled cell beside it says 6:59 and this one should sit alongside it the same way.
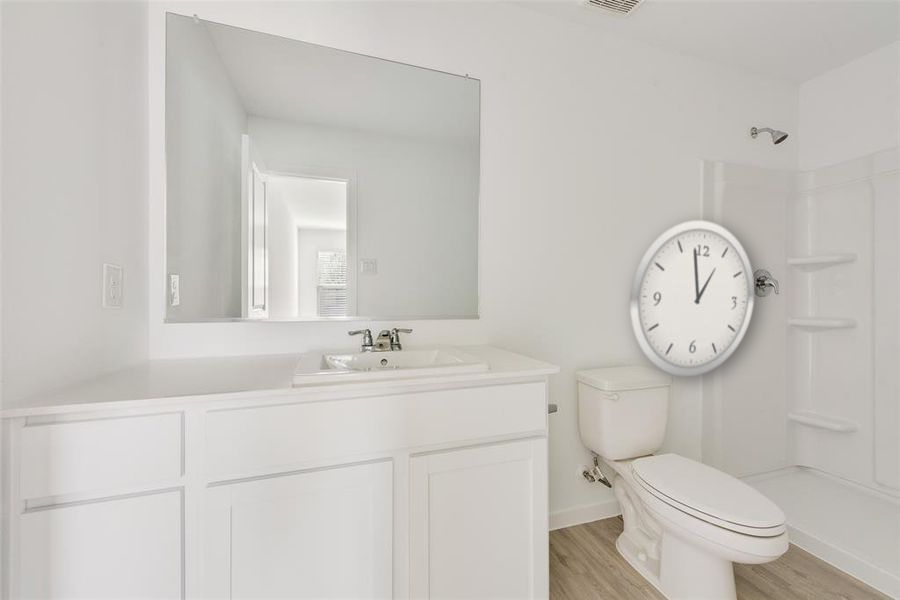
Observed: 12:58
